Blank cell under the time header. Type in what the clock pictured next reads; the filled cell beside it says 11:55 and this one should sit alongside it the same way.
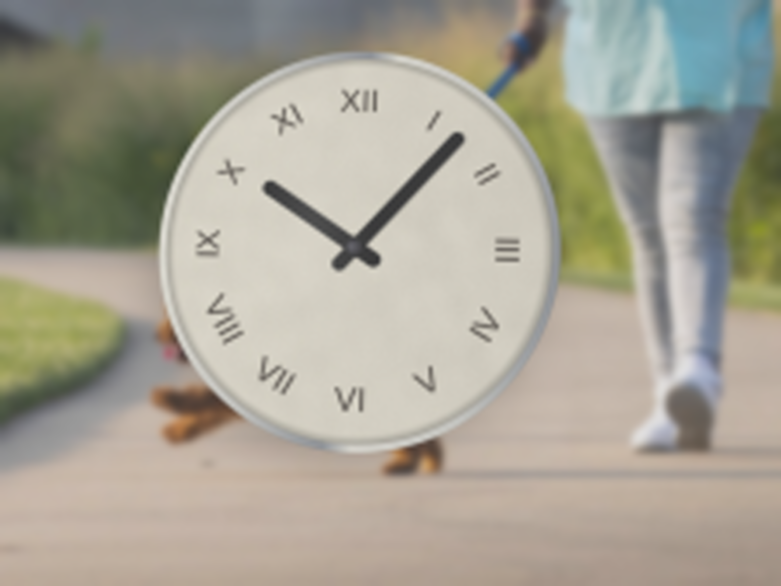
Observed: 10:07
